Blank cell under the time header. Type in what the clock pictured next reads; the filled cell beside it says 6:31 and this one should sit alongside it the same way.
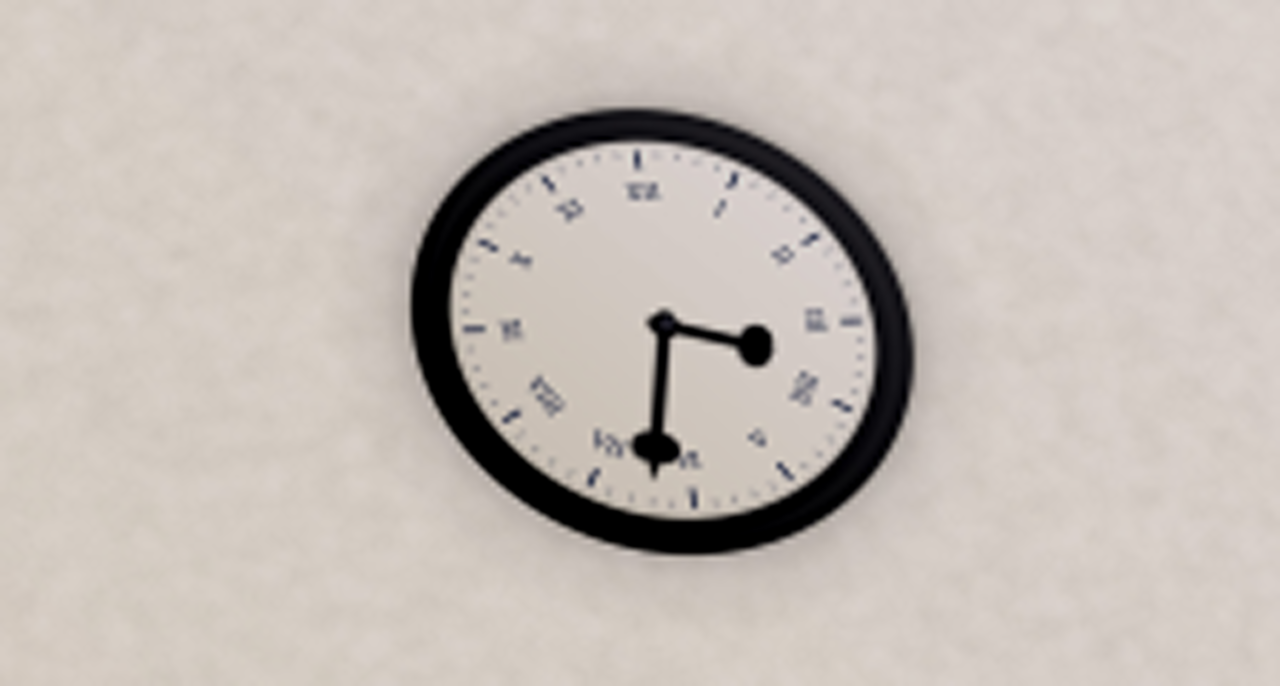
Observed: 3:32
